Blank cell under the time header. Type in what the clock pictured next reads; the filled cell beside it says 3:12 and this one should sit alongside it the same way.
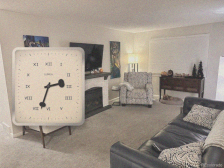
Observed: 2:33
